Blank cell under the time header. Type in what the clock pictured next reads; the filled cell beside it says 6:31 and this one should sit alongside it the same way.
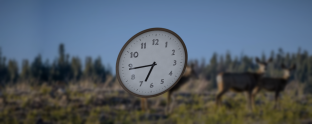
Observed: 6:44
